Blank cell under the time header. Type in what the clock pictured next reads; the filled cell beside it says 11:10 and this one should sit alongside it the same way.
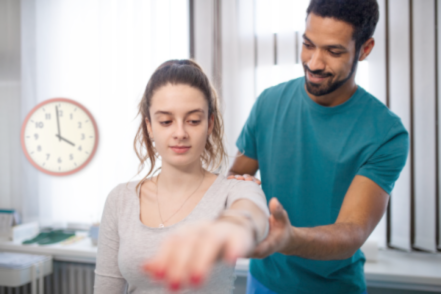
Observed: 3:59
